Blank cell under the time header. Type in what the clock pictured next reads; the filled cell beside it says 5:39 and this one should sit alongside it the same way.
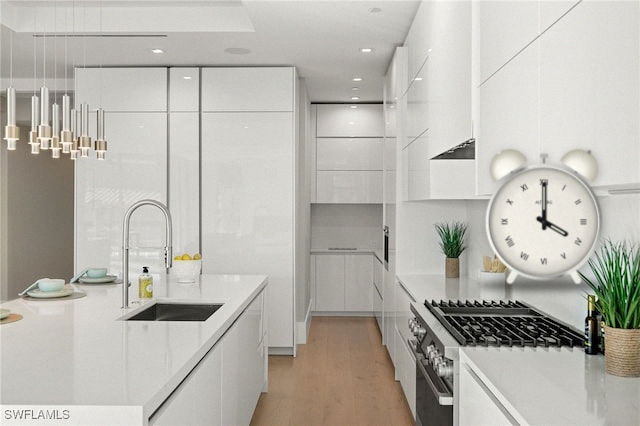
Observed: 4:00
